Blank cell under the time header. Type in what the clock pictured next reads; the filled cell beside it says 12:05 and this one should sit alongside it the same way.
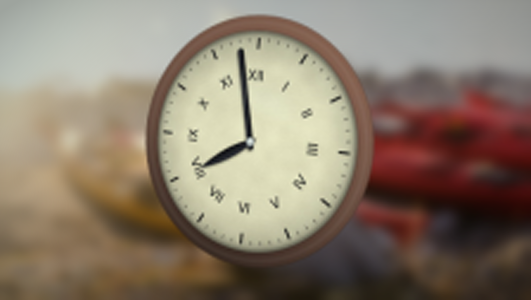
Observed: 7:58
